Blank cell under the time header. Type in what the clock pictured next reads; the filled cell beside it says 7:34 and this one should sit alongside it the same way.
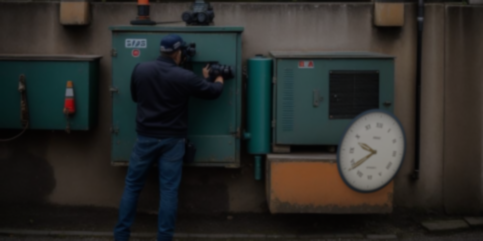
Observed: 9:39
